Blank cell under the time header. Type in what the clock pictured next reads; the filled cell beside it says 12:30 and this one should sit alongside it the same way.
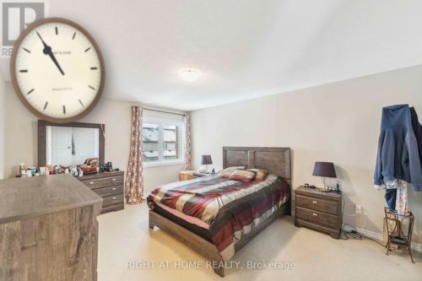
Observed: 10:55
